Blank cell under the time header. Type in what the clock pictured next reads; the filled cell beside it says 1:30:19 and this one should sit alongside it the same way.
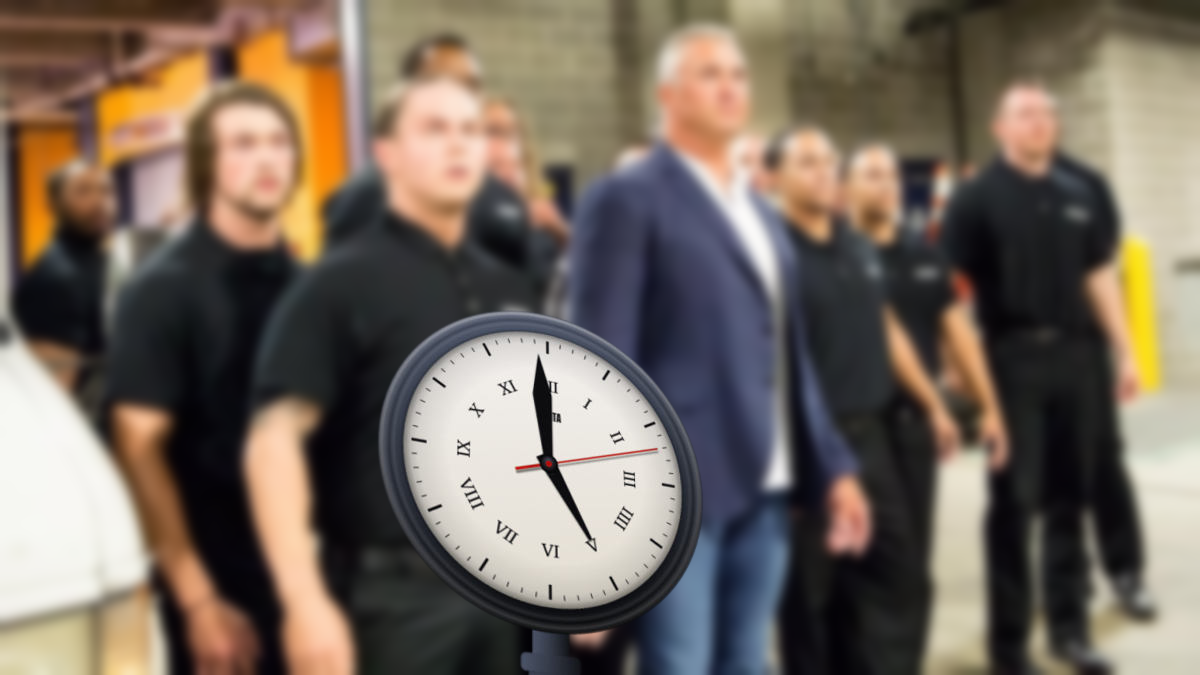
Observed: 4:59:12
